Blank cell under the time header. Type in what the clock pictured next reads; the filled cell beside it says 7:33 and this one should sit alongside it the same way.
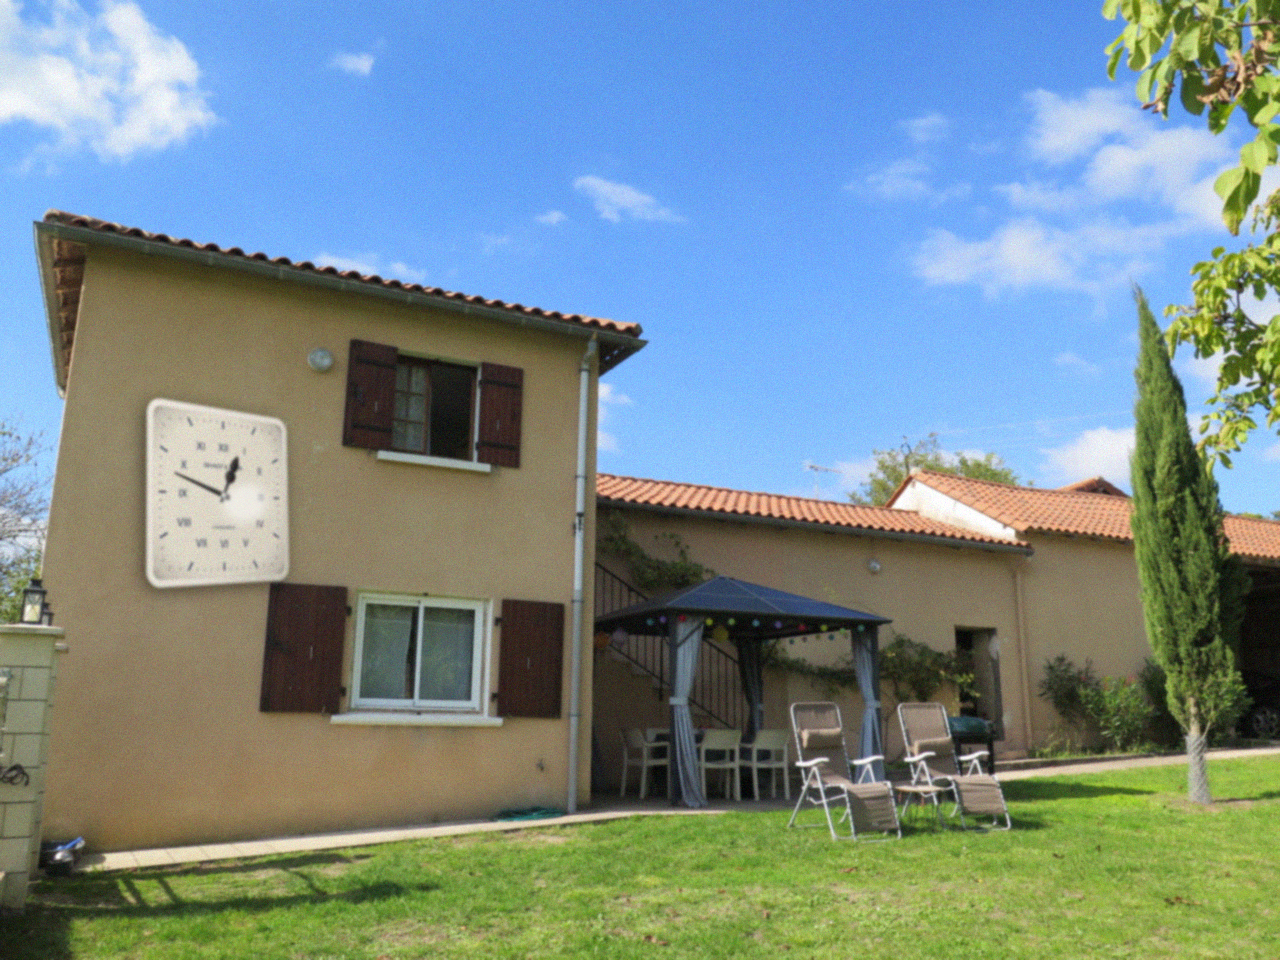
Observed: 12:48
